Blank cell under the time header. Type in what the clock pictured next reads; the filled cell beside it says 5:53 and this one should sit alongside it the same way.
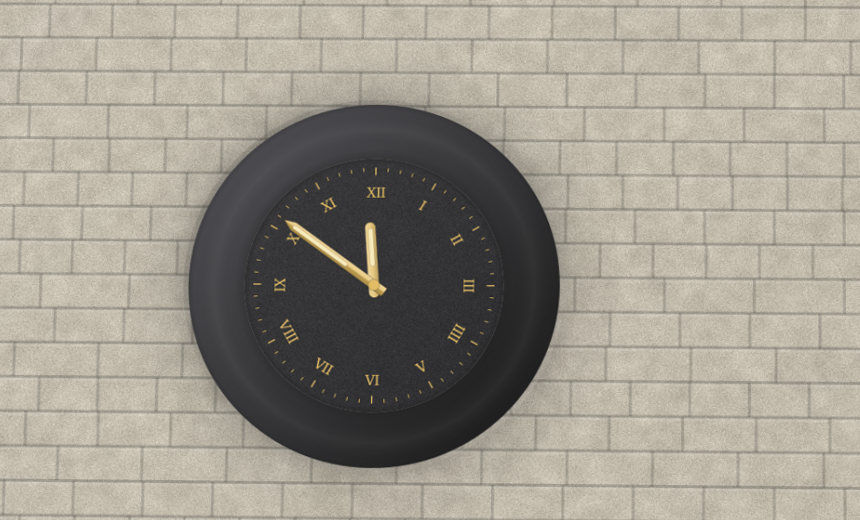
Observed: 11:51
